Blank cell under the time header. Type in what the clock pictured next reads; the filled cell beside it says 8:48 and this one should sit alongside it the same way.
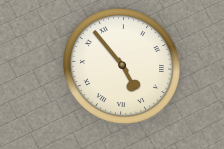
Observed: 5:58
